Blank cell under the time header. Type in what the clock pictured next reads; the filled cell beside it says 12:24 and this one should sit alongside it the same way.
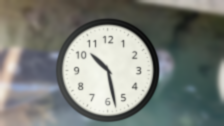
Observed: 10:28
